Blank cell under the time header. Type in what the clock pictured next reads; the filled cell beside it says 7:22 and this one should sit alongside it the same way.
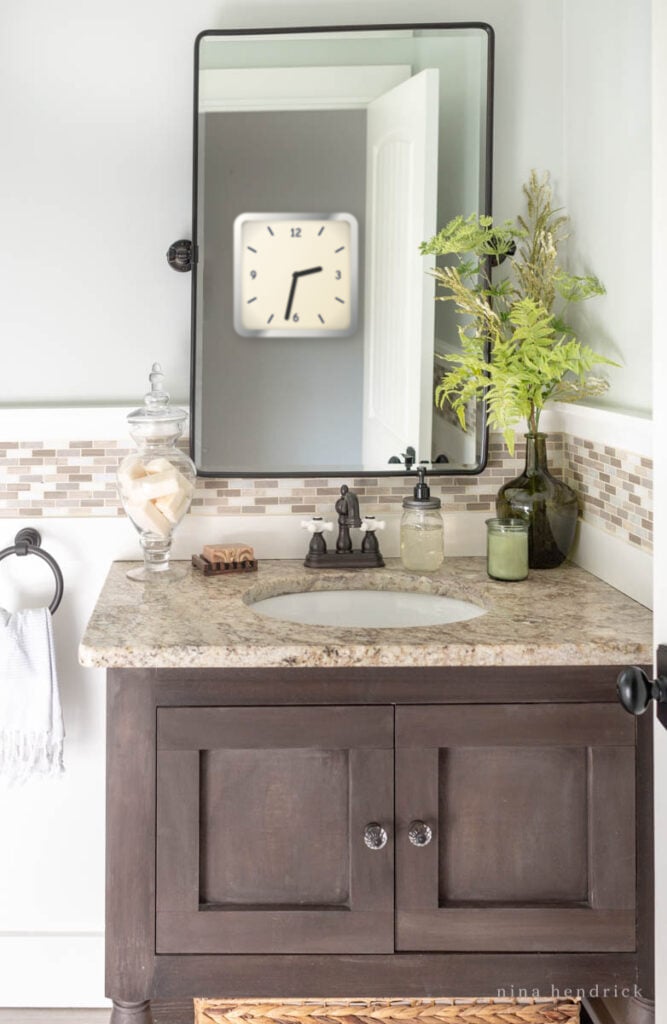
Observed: 2:32
